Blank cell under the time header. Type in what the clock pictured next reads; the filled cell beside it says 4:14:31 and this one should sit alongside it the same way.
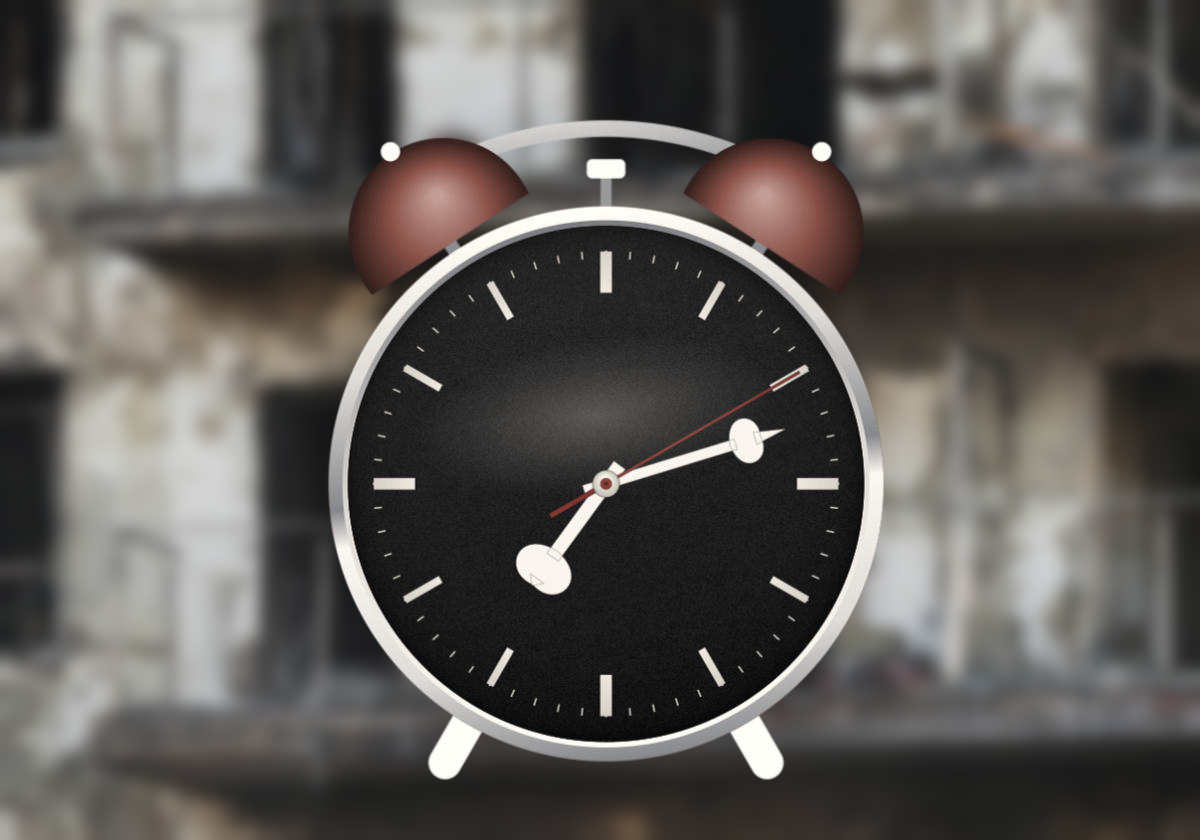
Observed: 7:12:10
